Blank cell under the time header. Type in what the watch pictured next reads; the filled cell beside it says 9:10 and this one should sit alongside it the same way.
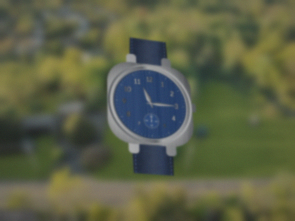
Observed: 11:15
